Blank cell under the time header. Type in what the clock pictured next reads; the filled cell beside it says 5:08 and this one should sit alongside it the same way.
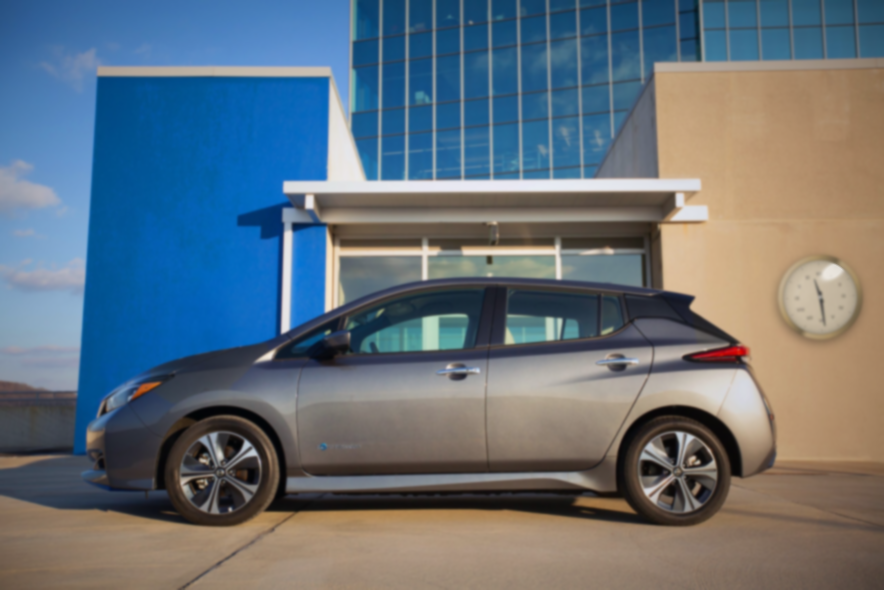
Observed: 11:29
